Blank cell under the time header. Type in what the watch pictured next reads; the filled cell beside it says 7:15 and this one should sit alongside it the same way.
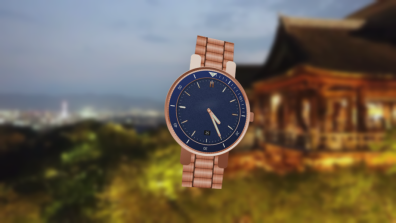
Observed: 4:25
